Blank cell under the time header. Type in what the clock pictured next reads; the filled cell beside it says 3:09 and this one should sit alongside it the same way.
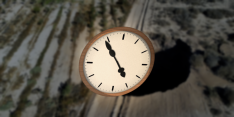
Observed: 4:54
